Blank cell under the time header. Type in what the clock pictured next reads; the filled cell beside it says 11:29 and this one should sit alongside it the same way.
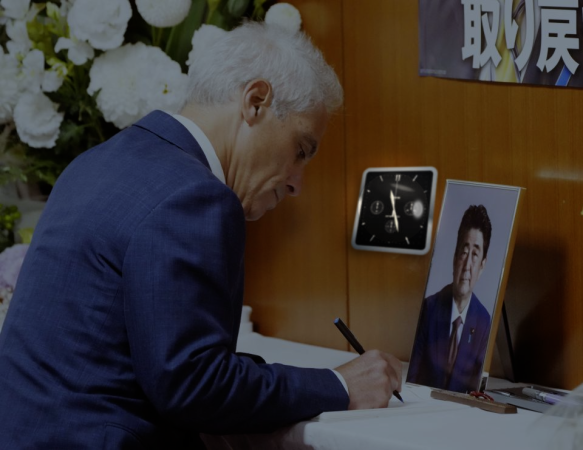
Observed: 11:27
